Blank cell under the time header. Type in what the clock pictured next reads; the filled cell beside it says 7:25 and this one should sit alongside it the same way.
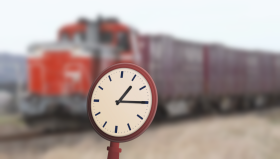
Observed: 1:15
